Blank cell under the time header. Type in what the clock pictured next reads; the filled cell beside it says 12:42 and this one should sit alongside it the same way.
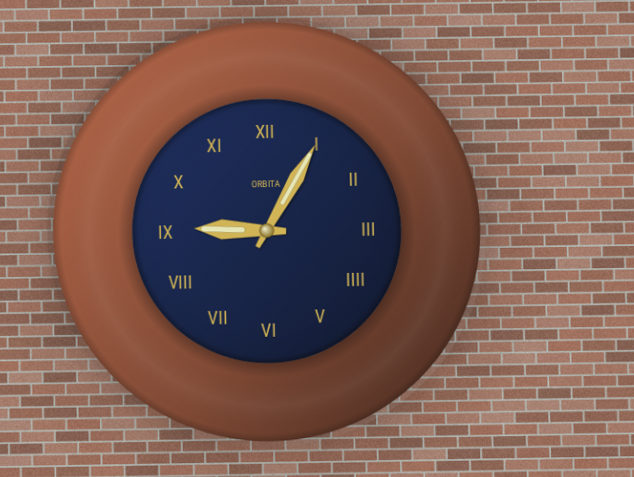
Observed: 9:05
